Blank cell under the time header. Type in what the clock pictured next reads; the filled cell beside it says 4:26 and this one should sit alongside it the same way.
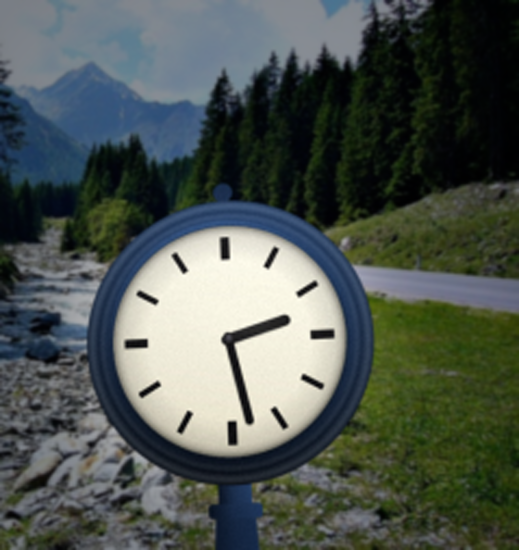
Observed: 2:28
